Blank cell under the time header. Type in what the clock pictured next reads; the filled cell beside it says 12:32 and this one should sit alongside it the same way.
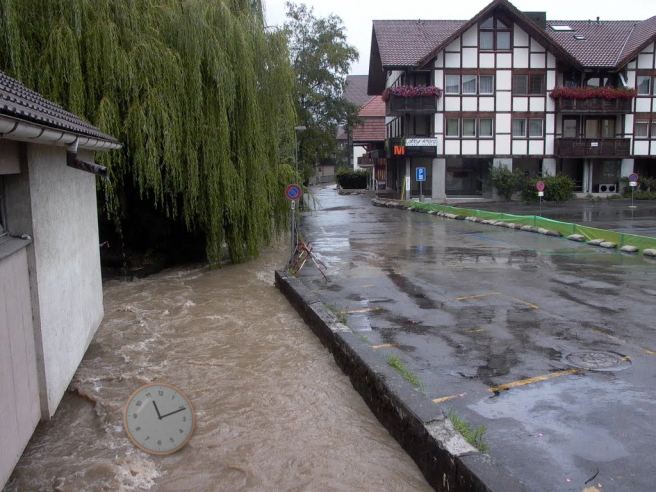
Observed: 11:11
